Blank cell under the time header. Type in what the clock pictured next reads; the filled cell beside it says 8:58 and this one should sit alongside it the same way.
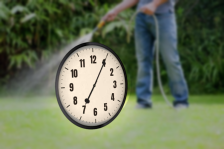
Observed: 7:05
